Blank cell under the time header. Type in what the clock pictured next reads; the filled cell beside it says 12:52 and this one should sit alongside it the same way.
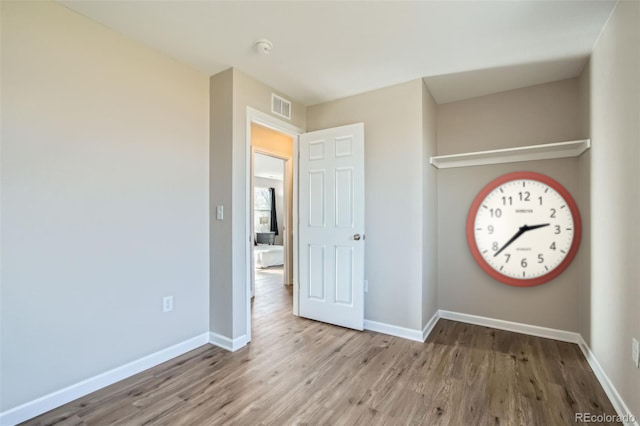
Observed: 2:38
